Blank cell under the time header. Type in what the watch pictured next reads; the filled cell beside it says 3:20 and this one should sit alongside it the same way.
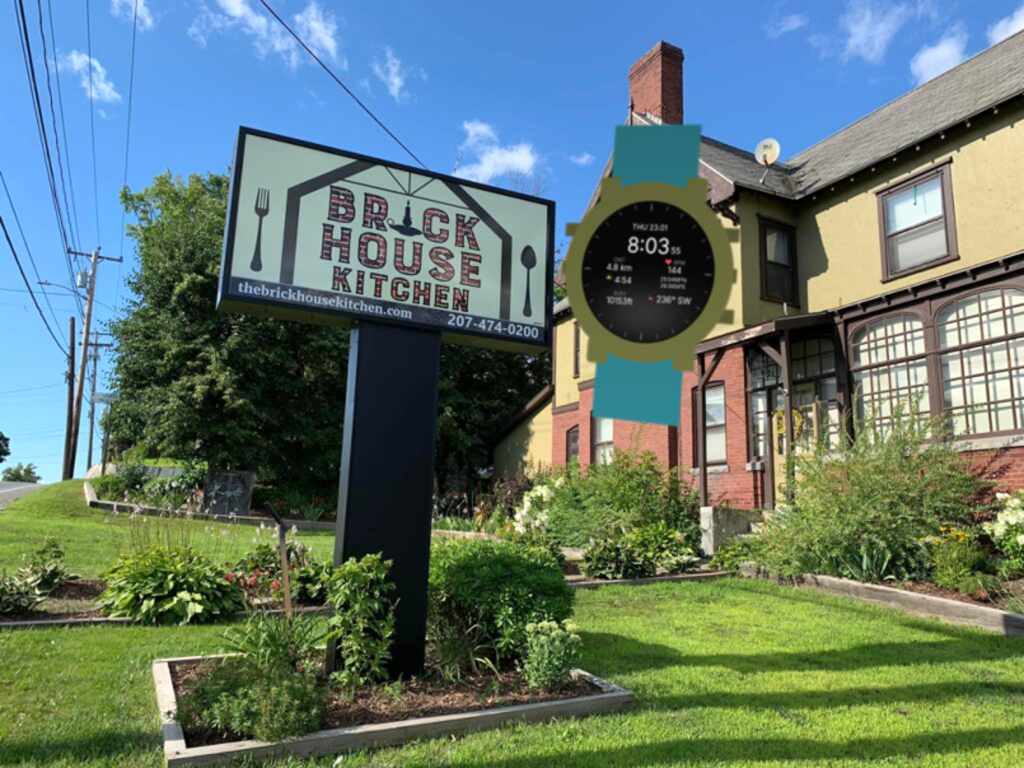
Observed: 8:03
